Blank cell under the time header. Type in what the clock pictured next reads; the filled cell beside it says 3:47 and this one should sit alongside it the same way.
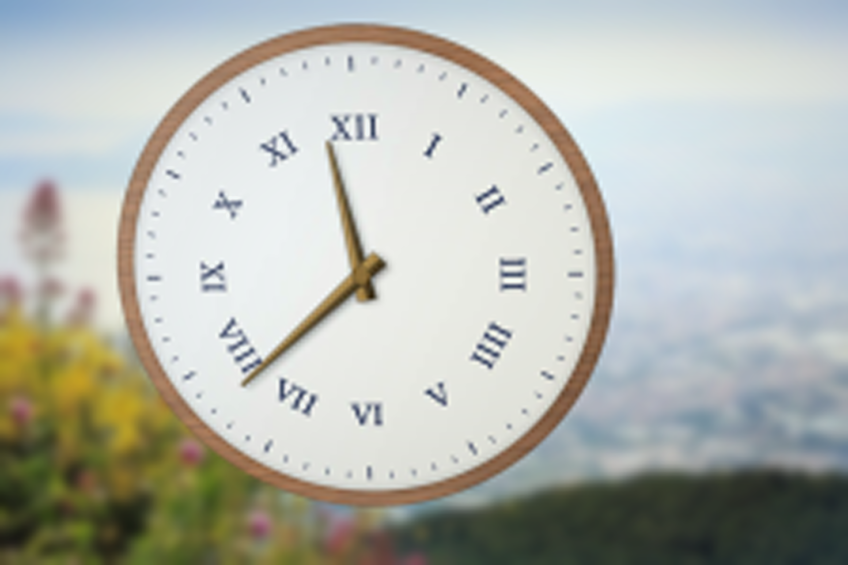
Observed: 11:38
